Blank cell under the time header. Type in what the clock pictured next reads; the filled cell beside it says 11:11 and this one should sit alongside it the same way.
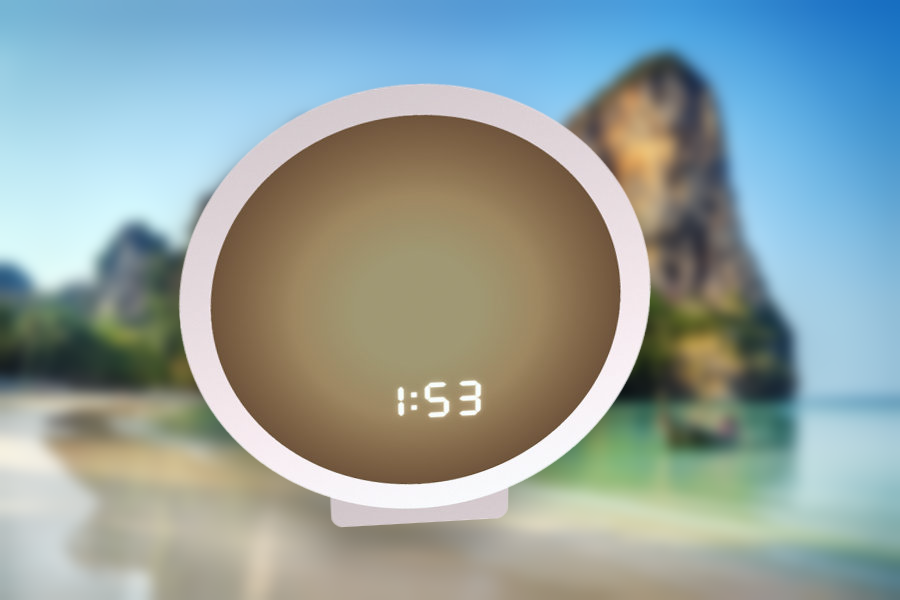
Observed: 1:53
